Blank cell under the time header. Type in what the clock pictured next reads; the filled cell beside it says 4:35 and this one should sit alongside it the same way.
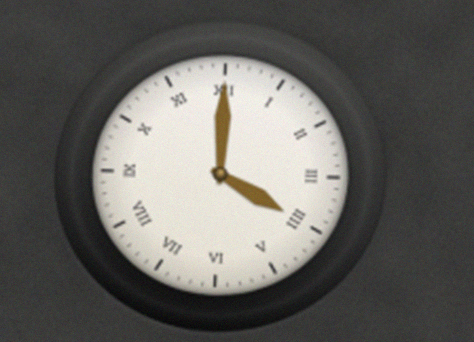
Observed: 4:00
